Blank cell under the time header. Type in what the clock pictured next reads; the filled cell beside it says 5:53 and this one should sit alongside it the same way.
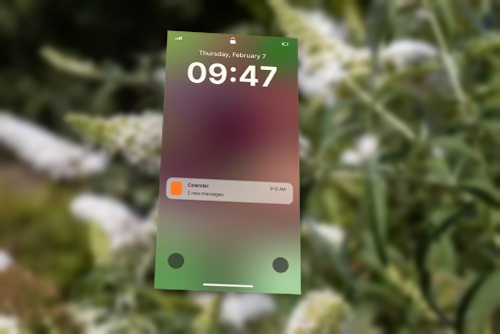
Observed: 9:47
